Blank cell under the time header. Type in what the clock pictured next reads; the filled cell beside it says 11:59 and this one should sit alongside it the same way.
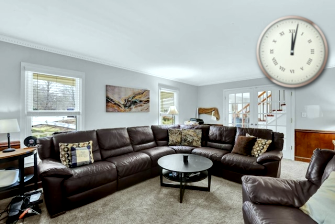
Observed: 12:02
